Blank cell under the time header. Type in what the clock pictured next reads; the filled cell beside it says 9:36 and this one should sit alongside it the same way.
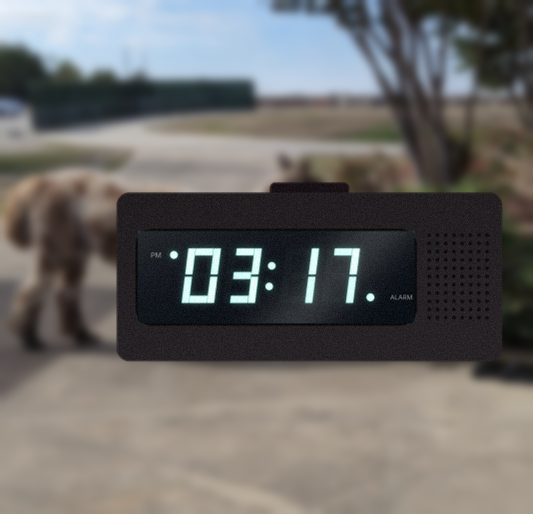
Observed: 3:17
